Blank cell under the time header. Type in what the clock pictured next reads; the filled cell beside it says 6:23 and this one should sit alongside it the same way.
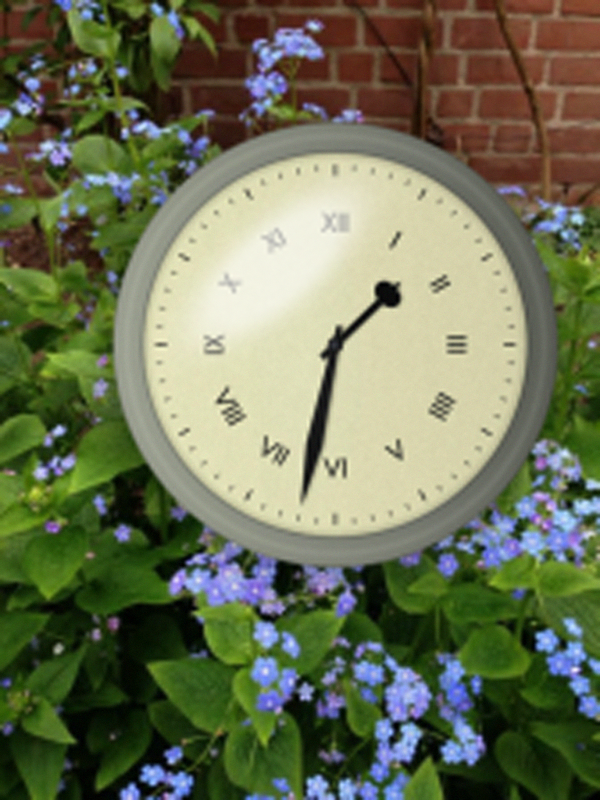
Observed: 1:32
